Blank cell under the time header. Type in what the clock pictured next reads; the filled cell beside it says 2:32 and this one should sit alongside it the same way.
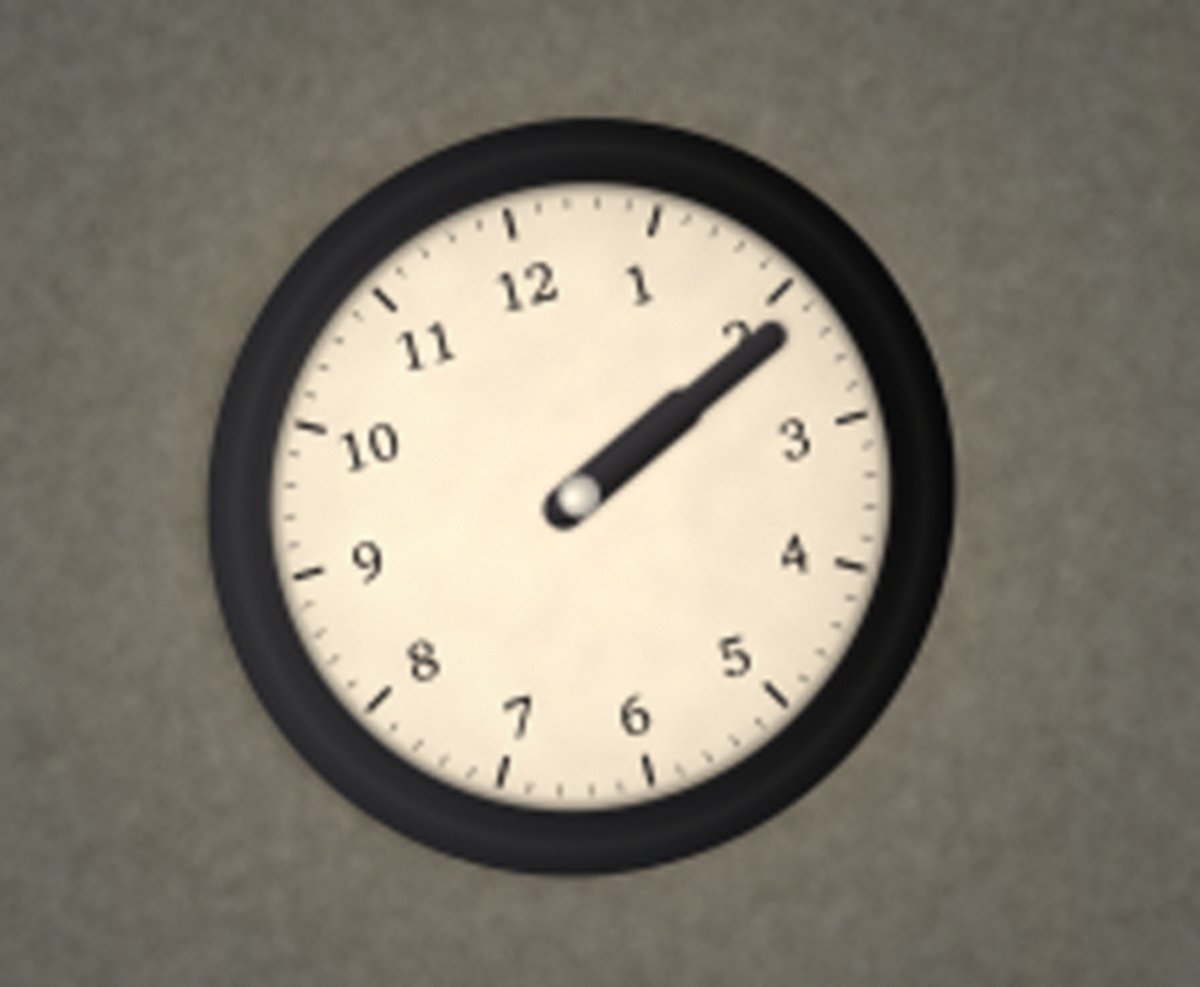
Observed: 2:11
